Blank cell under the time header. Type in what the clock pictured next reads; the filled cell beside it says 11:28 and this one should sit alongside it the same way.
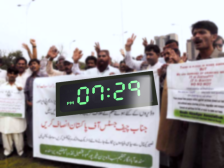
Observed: 7:29
